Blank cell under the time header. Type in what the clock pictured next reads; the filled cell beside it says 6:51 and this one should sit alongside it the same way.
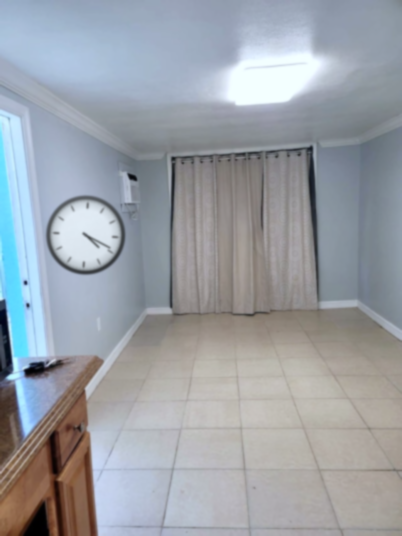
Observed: 4:19
